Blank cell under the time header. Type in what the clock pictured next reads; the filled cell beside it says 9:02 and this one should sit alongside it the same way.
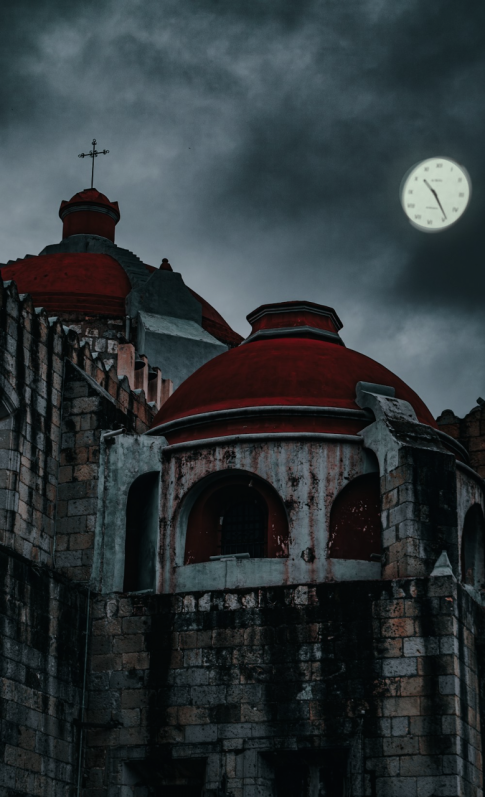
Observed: 10:24
